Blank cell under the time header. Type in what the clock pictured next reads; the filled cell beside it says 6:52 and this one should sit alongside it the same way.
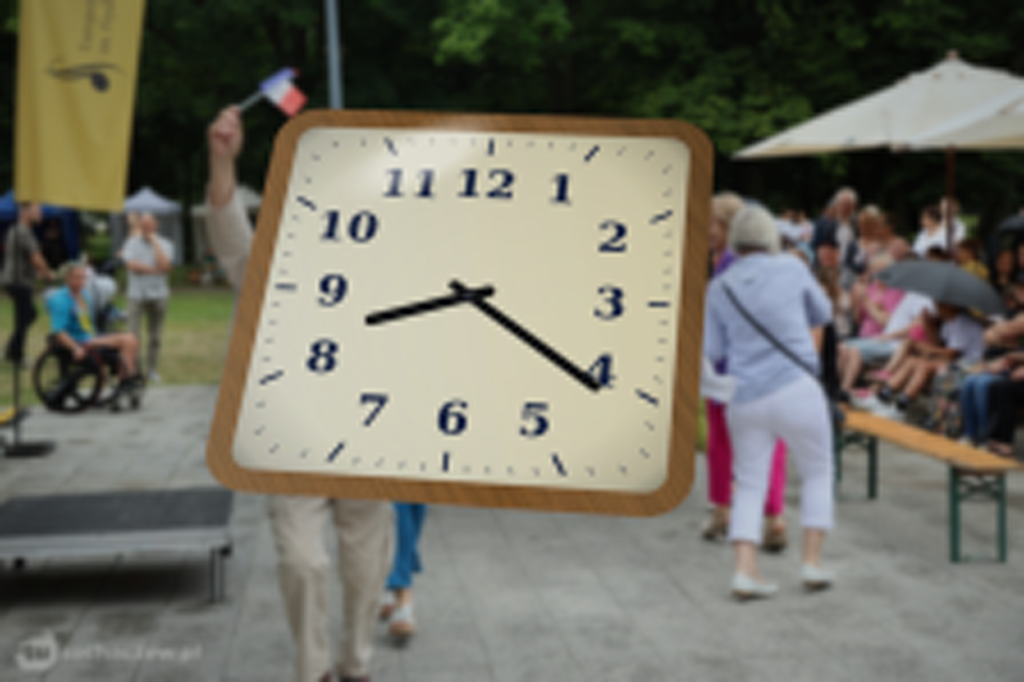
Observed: 8:21
